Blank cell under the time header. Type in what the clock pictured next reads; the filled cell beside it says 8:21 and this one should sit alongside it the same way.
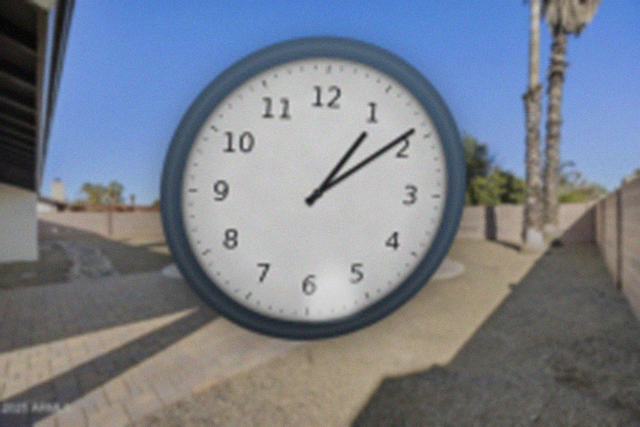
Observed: 1:09
